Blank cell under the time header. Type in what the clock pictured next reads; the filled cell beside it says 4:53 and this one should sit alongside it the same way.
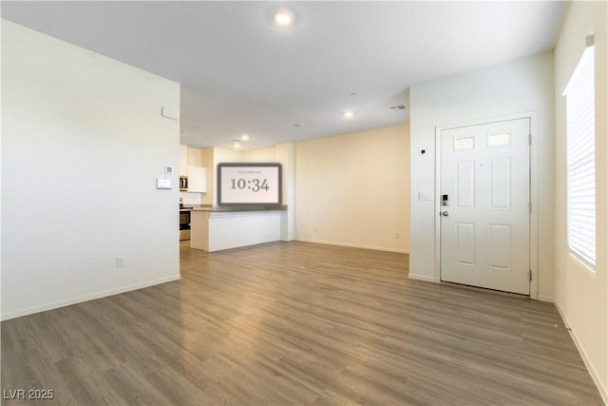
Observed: 10:34
